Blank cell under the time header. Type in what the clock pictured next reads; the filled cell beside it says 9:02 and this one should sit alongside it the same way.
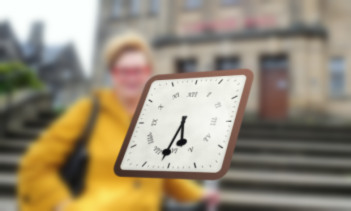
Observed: 5:32
